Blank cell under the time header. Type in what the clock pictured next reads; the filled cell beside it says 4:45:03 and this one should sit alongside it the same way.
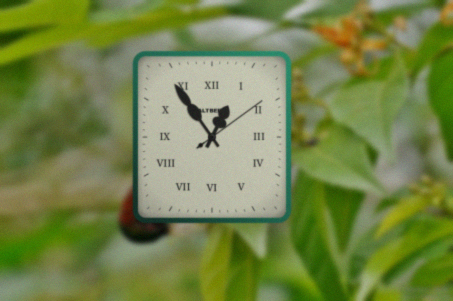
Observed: 12:54:09
